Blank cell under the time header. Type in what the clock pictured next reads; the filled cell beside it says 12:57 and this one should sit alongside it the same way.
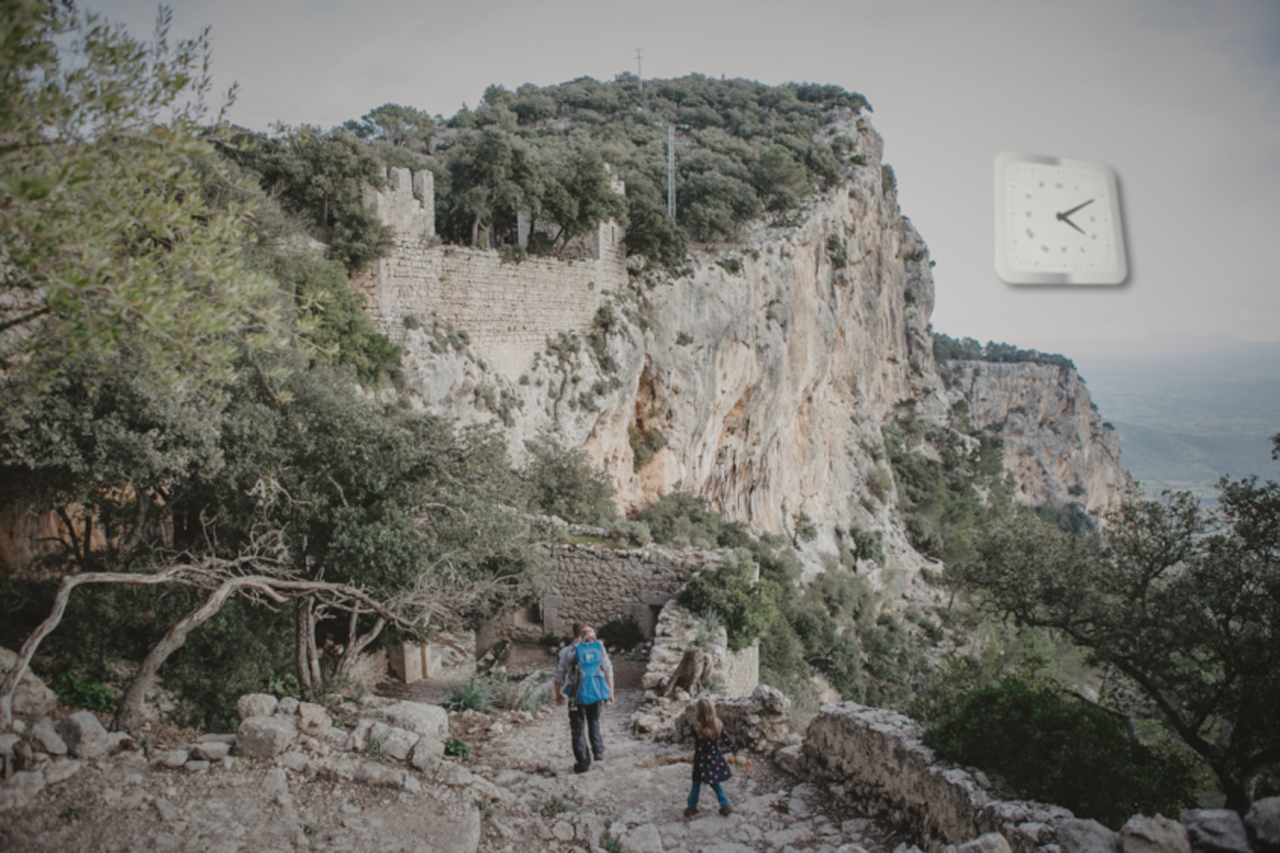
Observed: 4:10
